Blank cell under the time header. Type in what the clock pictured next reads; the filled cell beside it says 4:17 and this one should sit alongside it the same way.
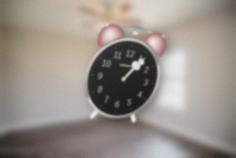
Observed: 1:06
